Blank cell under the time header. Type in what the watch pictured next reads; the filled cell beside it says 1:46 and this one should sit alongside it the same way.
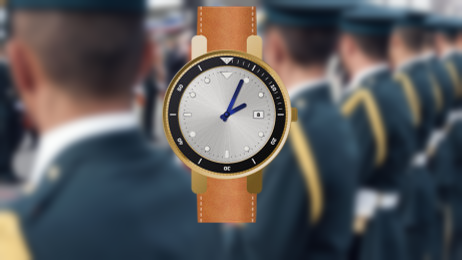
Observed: 2:04
